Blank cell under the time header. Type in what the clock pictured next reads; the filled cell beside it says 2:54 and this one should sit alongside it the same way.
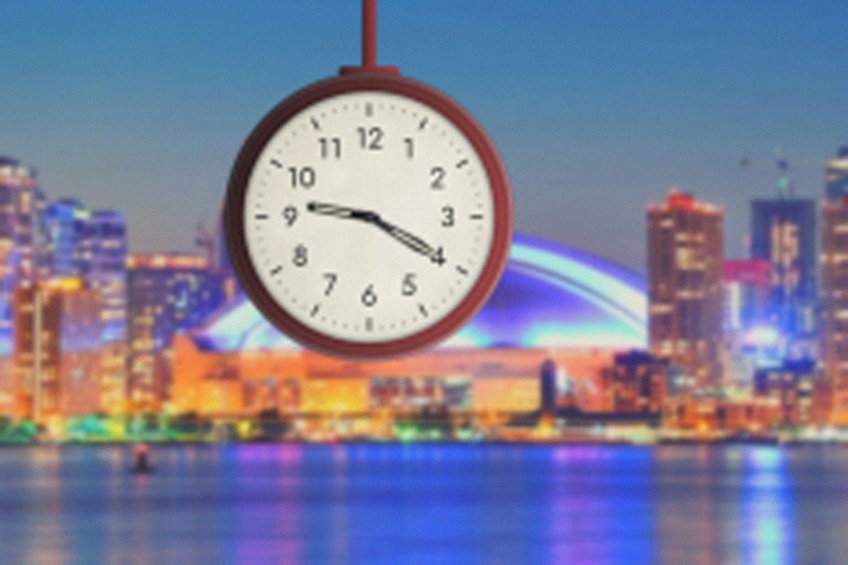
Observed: 9:20
